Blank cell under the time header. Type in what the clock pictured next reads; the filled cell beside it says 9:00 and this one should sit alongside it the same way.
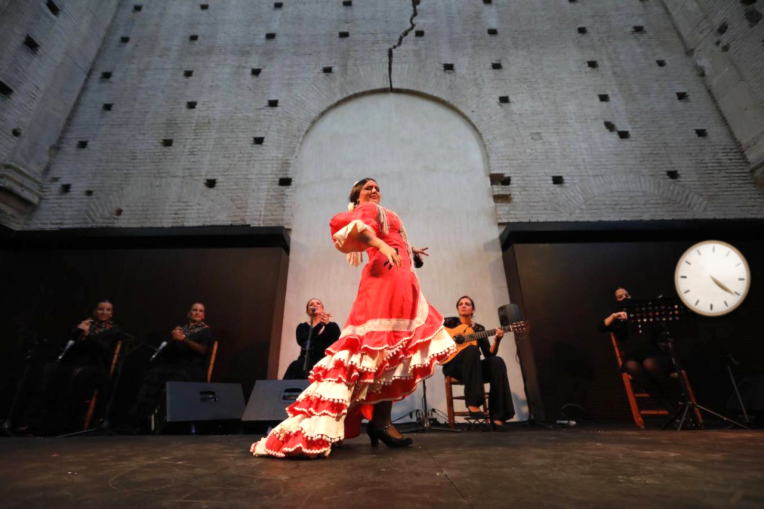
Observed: 4:21
